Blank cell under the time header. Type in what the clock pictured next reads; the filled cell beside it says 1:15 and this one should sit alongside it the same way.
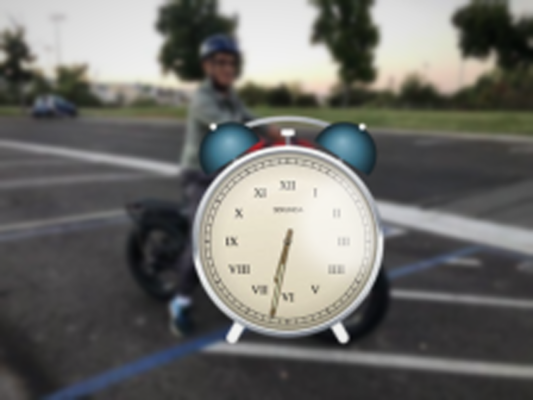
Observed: 6:32
